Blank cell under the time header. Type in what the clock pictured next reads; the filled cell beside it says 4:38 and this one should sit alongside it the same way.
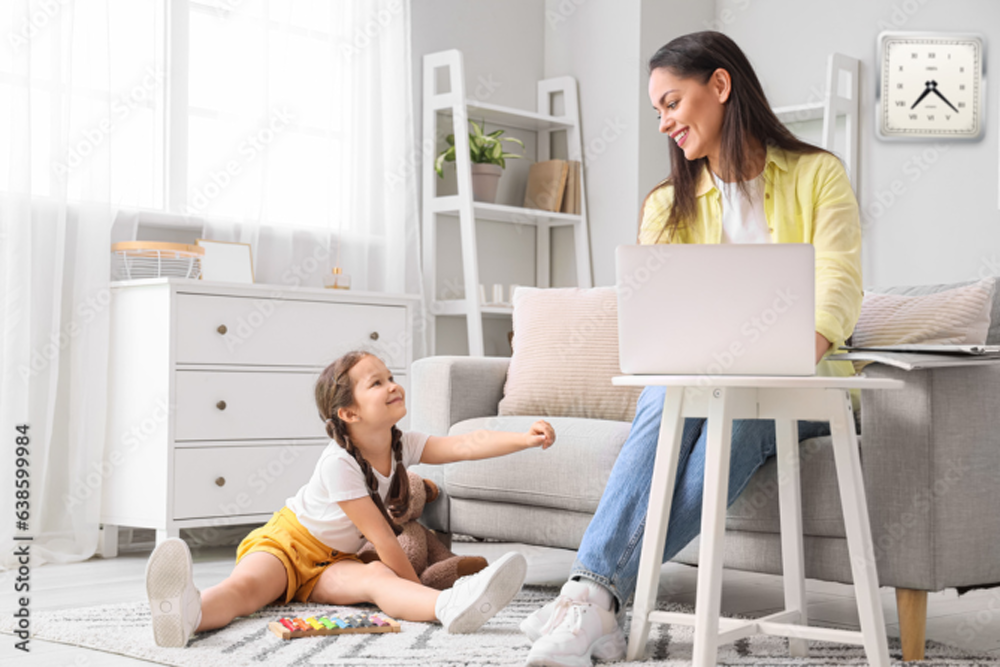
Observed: 7:22
